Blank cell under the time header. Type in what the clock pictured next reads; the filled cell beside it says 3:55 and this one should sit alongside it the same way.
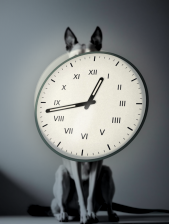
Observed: 12:43
